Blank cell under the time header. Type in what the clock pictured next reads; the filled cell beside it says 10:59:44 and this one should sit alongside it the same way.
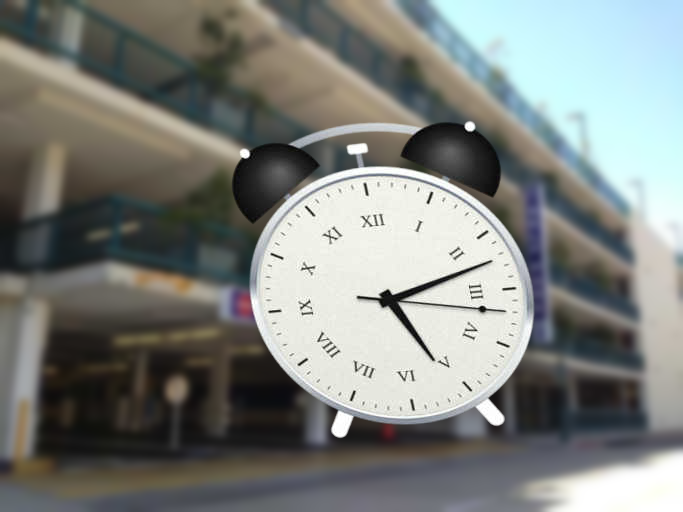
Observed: 5:12:17
